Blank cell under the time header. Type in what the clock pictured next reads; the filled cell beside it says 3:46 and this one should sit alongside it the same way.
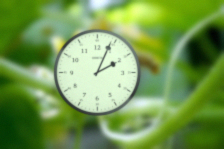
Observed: 2:04
